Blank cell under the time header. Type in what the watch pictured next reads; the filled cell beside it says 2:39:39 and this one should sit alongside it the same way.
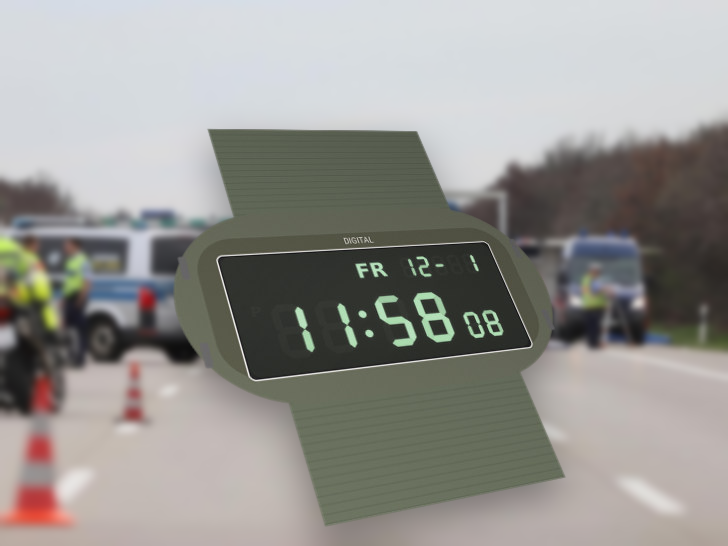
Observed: 11:58:08
